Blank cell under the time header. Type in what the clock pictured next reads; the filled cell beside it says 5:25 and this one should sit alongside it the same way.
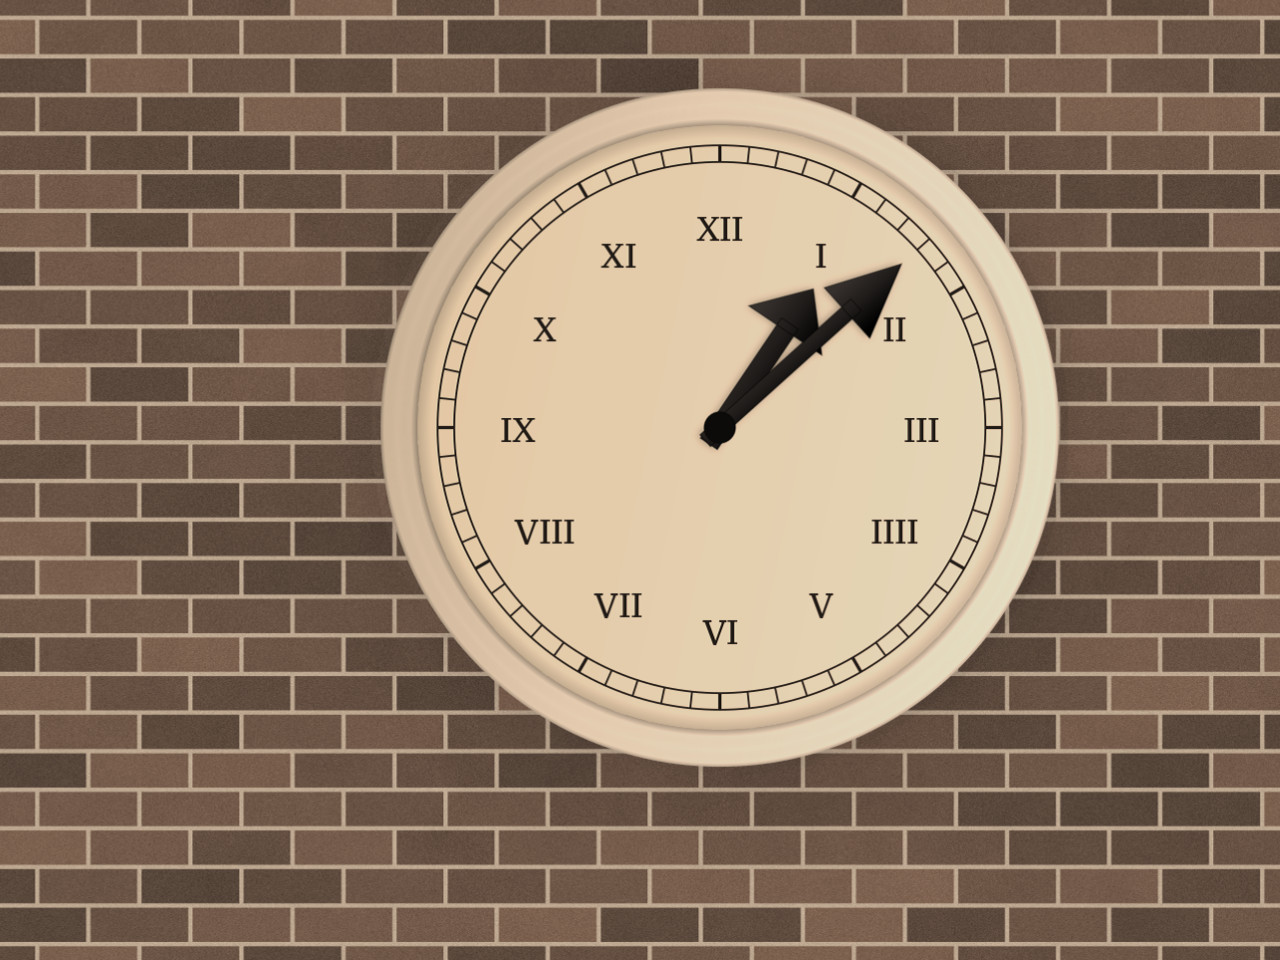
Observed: 1:08
